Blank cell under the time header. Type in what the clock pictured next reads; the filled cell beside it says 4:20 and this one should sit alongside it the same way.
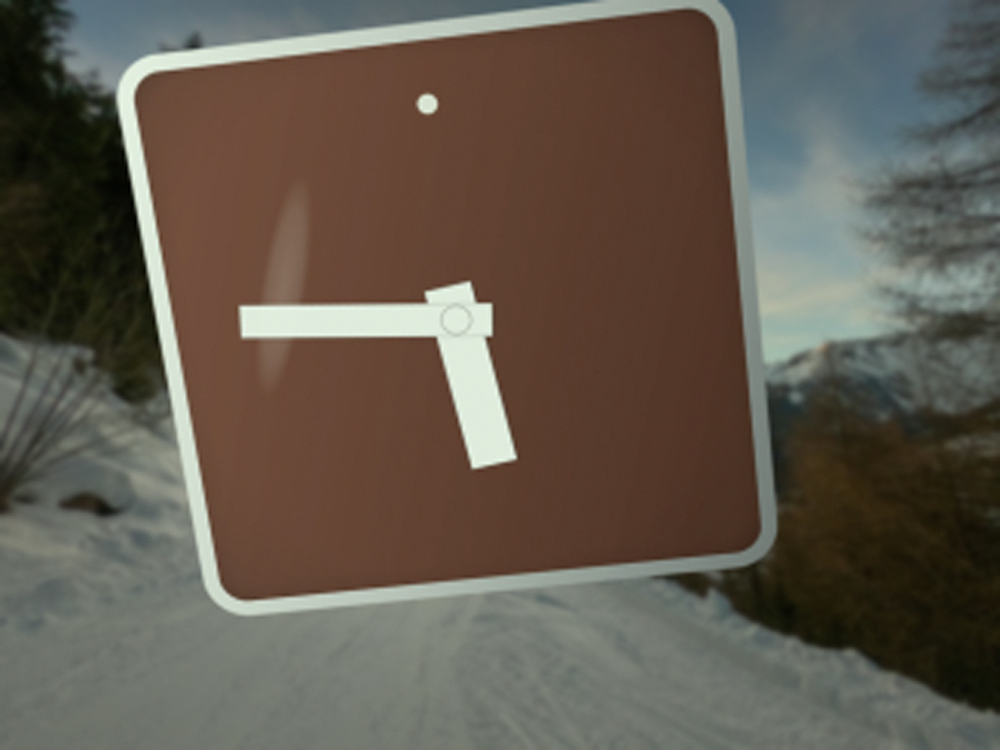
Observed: 5:46
